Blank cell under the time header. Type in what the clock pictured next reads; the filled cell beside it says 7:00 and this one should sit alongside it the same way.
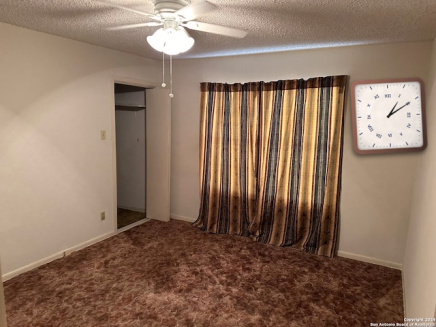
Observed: 1:10
